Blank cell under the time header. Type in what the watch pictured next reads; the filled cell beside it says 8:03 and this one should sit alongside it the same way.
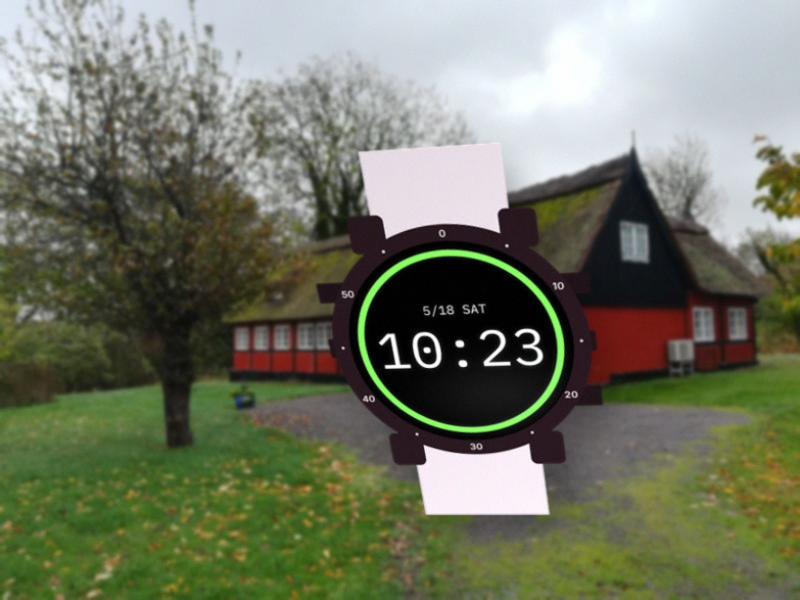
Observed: 10:23
